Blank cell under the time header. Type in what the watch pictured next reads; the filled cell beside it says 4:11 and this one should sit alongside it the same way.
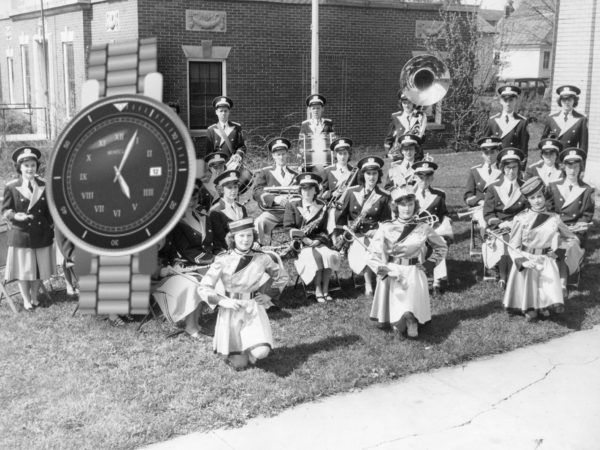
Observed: 5:04
